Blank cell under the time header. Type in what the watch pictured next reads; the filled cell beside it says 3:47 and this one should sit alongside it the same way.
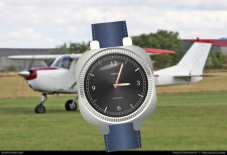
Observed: 3:04
